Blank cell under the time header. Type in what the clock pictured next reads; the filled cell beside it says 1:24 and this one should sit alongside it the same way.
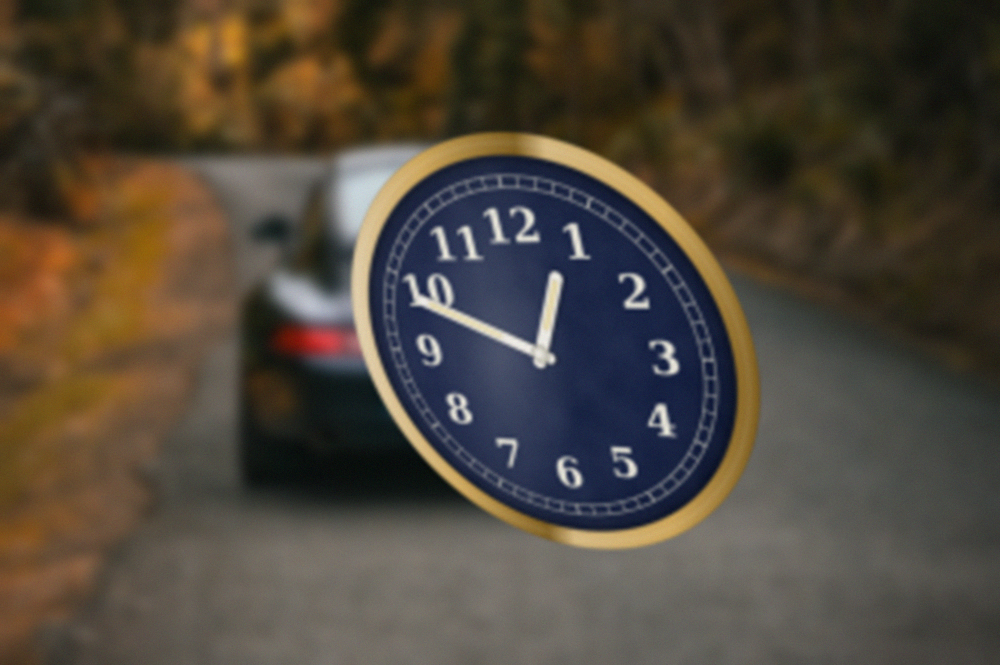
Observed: 12:49
